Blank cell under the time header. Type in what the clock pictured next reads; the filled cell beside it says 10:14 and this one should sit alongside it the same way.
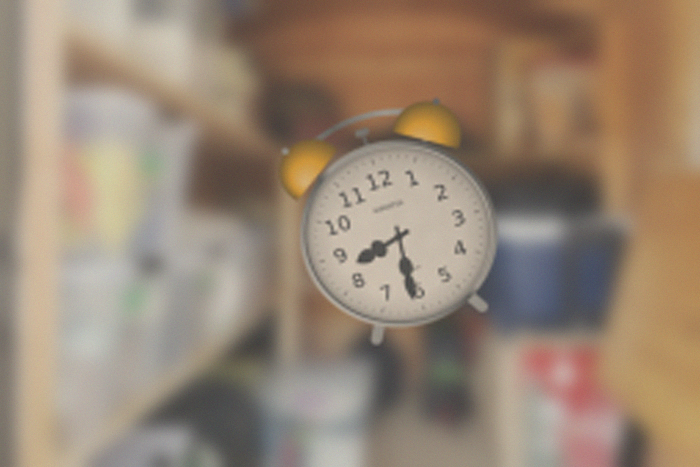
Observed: 8:31
